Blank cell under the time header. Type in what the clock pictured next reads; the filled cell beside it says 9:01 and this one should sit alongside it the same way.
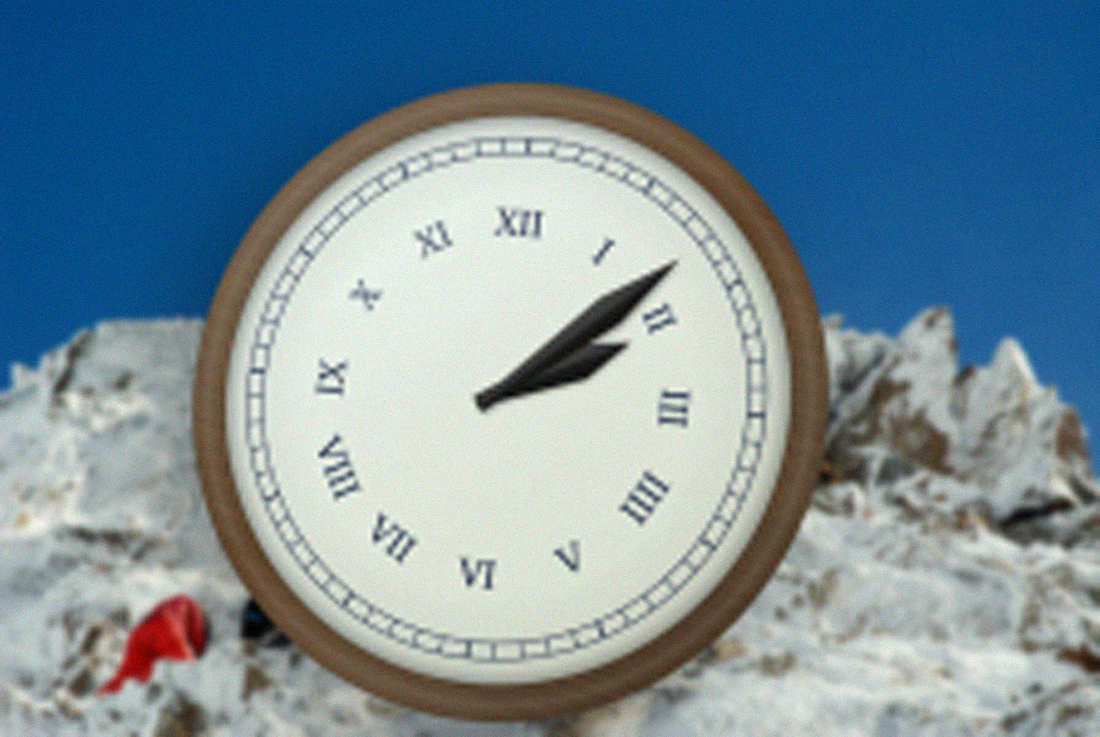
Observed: 2:08
